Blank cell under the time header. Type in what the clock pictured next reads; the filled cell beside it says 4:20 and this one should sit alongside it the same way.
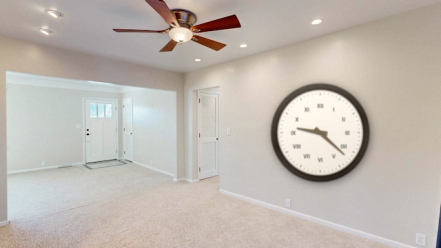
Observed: 9:22
